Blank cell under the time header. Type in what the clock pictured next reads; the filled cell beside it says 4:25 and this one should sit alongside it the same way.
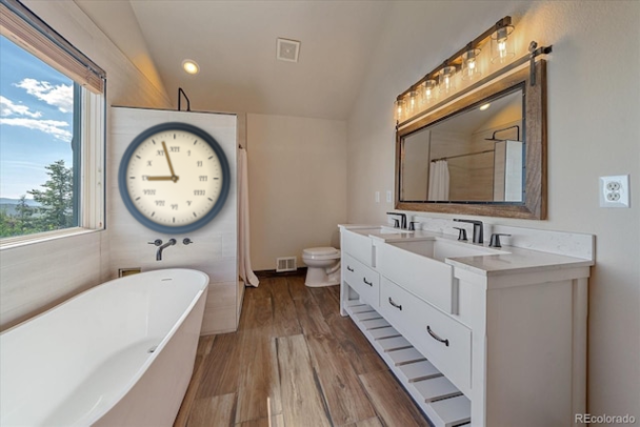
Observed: 8:57
